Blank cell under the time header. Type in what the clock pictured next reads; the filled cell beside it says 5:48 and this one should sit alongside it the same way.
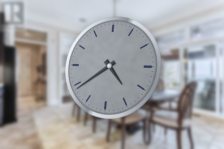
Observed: 4:39
